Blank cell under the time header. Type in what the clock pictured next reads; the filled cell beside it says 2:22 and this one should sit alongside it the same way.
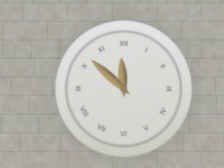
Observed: 11:52
